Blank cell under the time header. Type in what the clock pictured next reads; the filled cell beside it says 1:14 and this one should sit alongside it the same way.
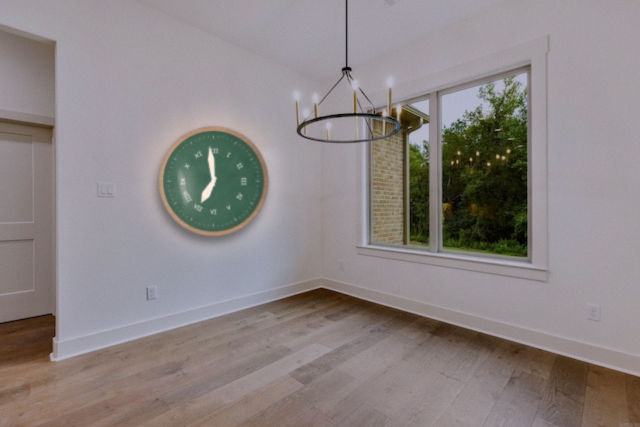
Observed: 6:59
